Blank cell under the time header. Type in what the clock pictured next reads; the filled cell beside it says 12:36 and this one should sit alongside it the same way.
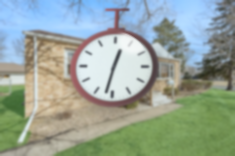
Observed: 12:32
